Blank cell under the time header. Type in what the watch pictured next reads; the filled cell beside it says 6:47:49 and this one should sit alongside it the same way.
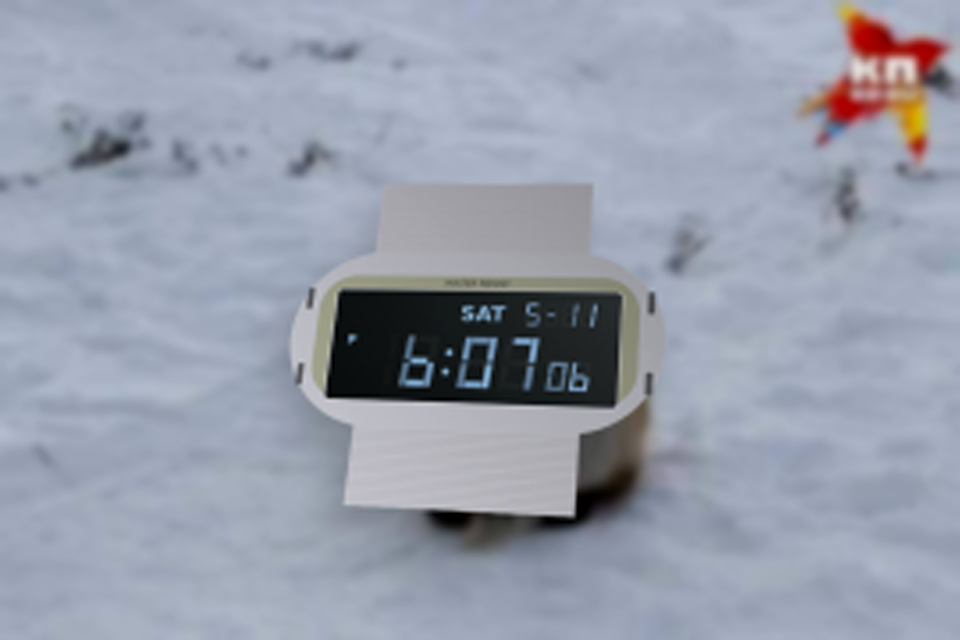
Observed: 6:07:06
